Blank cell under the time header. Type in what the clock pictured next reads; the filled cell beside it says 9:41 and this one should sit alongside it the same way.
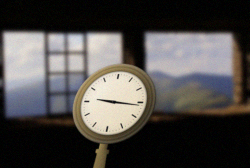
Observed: 9:16
